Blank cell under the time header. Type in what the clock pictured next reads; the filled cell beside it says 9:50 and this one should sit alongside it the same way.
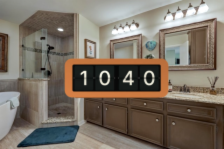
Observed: 10:40
